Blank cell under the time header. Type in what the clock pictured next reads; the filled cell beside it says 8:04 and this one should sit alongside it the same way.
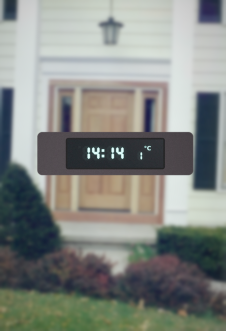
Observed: 14:14
